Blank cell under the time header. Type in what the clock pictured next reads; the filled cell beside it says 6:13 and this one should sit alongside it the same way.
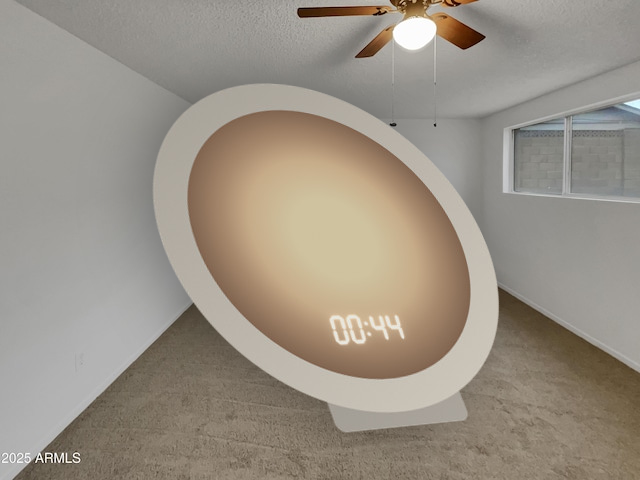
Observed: 0:44
